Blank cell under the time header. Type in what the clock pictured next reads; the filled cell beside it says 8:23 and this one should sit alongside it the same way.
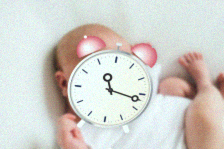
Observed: 11:17
